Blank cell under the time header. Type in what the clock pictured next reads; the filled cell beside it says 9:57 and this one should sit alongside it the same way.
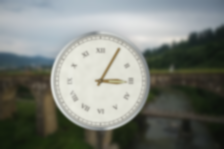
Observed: 3:05
